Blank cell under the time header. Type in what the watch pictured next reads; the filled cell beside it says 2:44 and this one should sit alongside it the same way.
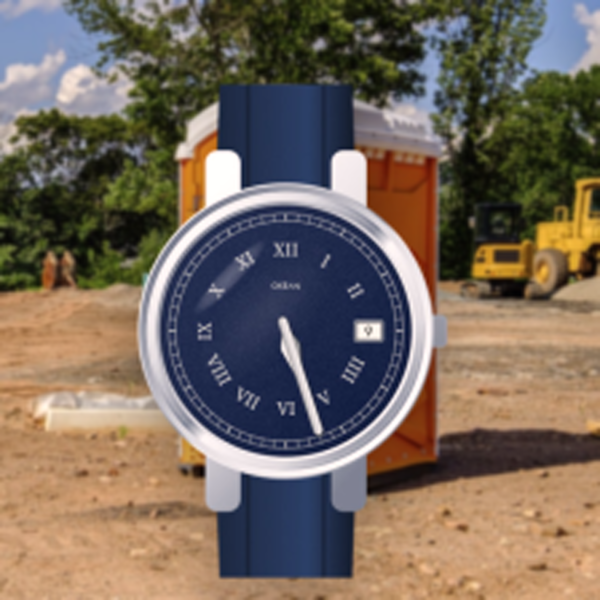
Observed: 5:27
